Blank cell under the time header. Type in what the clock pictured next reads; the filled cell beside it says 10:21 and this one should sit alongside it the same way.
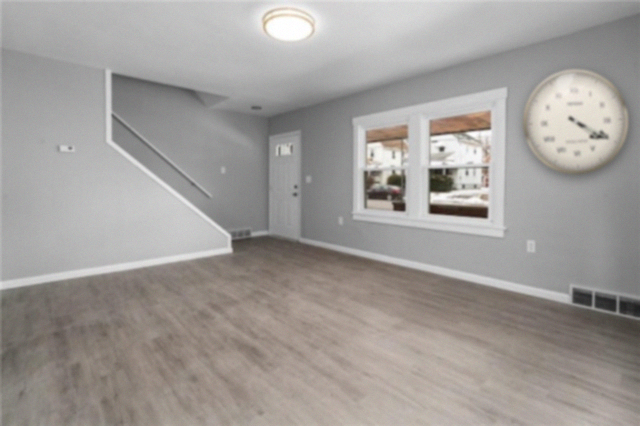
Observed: 4:20
